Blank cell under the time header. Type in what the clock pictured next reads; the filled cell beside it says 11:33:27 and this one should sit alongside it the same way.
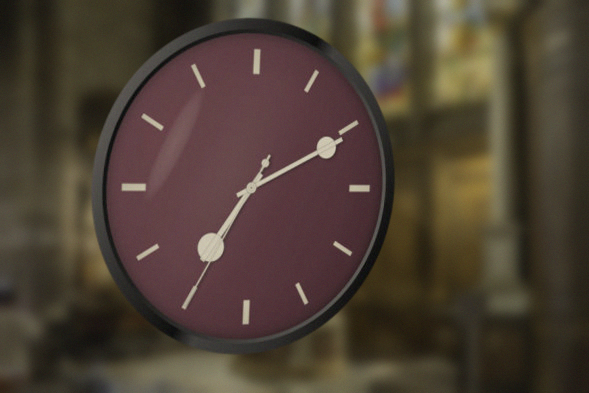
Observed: 7:10:35
